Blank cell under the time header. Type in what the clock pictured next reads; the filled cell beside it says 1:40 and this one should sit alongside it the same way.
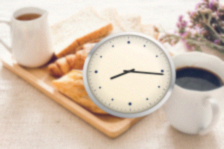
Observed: 8:16
